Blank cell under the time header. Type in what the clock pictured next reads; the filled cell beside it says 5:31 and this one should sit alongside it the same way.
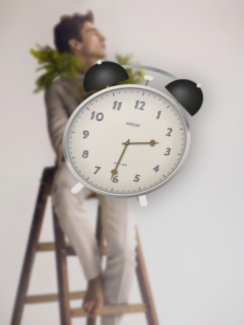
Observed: 2:31
